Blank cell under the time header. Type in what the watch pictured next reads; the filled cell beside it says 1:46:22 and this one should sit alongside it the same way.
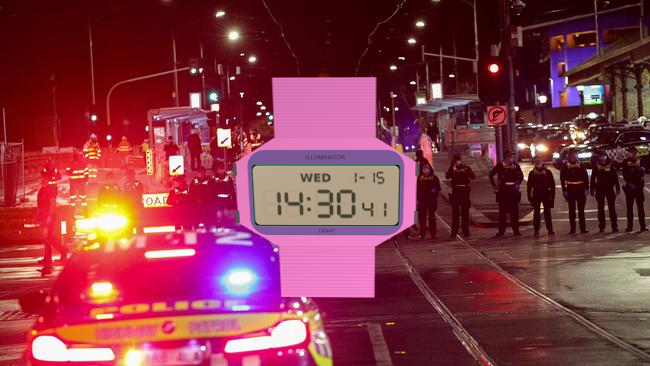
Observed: 14:30:41
